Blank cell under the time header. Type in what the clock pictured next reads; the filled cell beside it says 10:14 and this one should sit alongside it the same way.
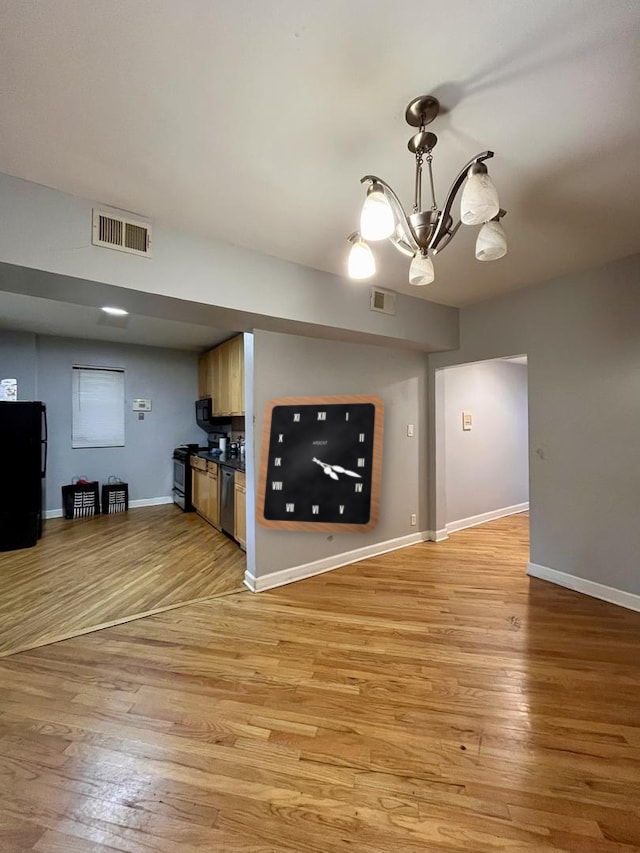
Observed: 4:18
